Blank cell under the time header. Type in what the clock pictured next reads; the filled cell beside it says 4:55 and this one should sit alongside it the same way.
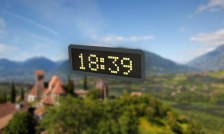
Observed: 18:39
